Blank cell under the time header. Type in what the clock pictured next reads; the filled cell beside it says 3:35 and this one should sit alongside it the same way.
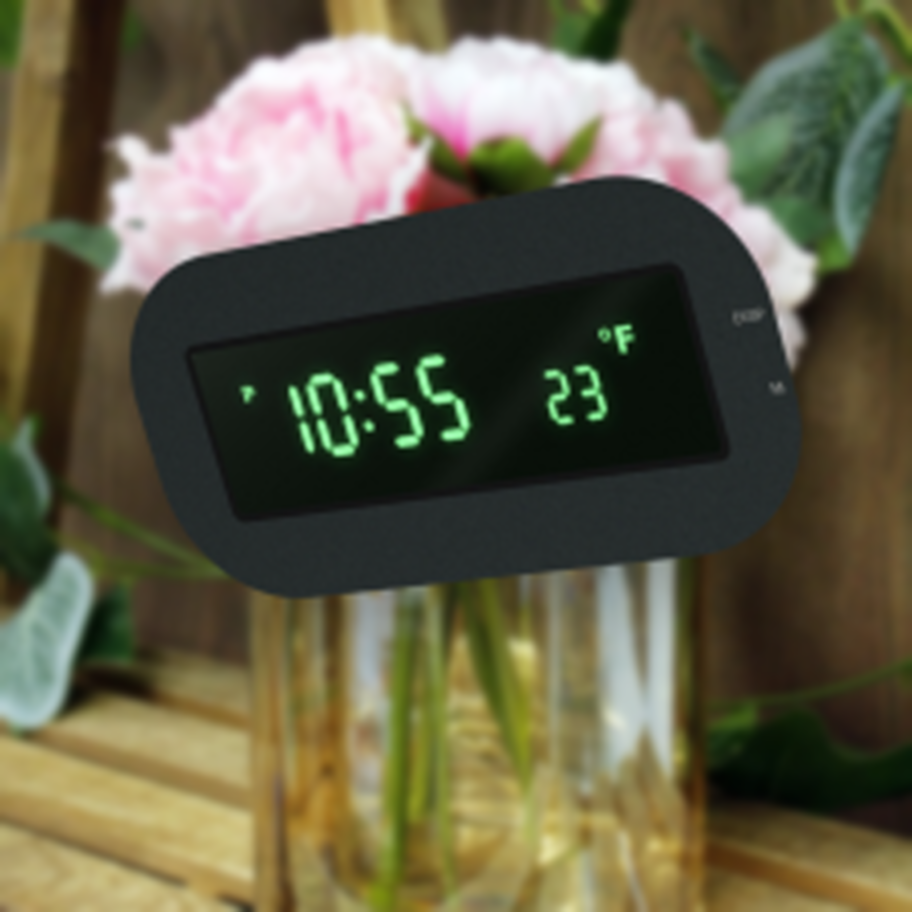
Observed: 10:55
